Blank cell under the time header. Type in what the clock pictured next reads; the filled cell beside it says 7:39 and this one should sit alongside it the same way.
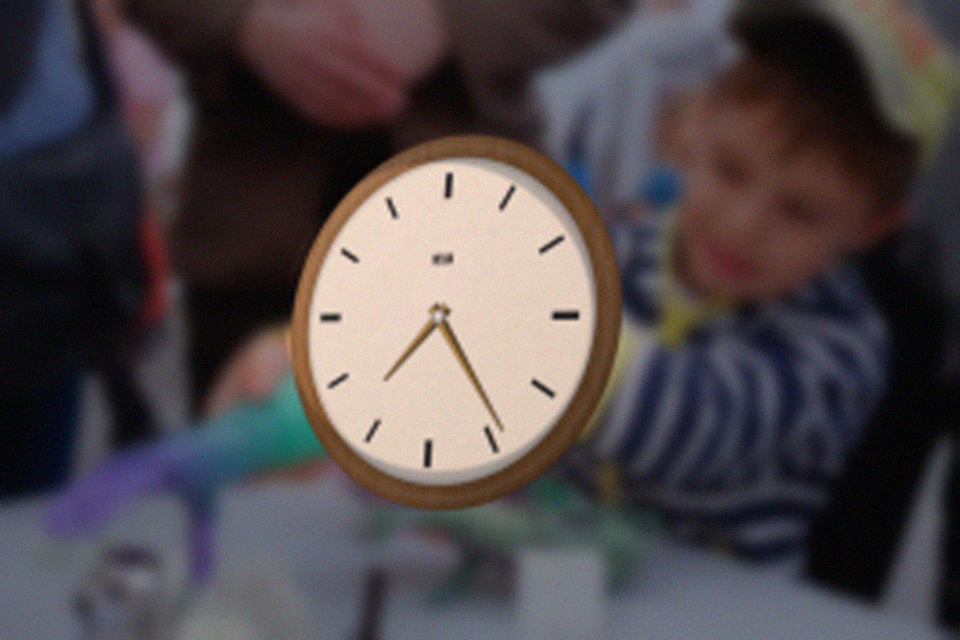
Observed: 7:24
